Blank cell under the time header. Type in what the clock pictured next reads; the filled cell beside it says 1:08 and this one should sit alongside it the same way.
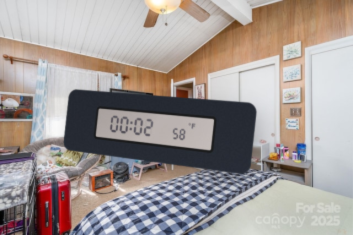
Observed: 0:02
